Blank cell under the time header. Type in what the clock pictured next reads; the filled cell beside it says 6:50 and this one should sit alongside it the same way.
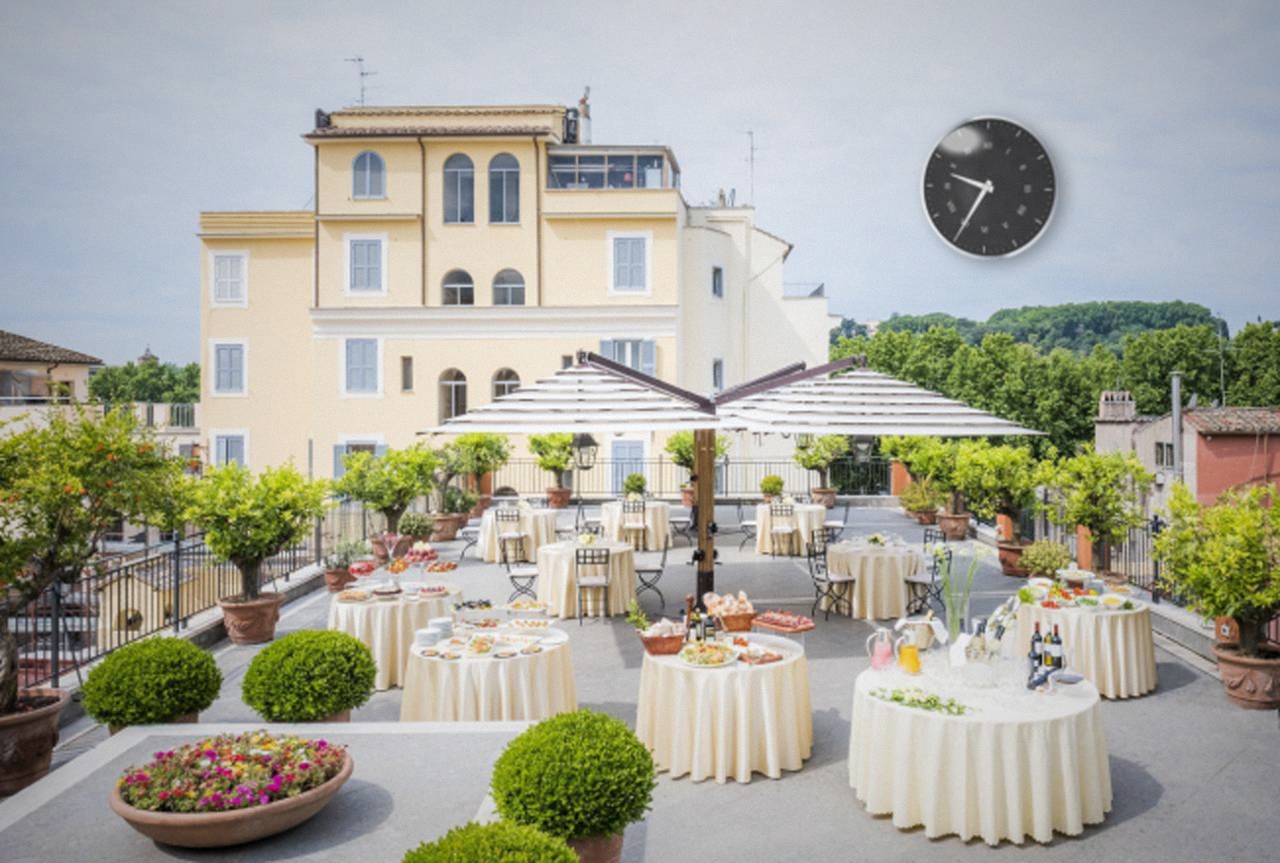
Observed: 9:35
